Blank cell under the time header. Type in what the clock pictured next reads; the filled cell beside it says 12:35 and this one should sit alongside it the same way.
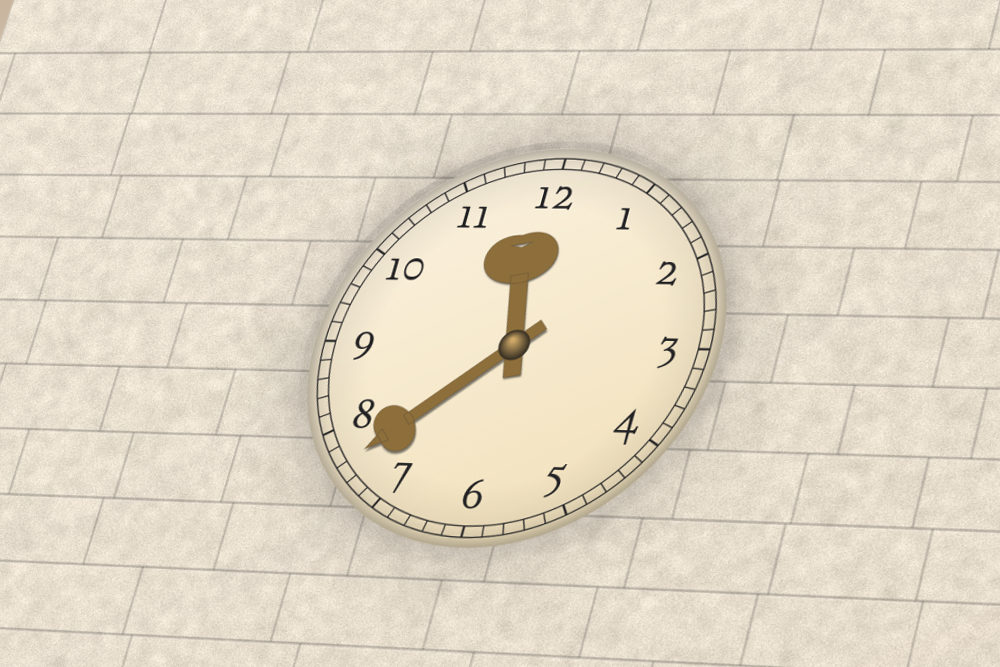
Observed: 11:38
